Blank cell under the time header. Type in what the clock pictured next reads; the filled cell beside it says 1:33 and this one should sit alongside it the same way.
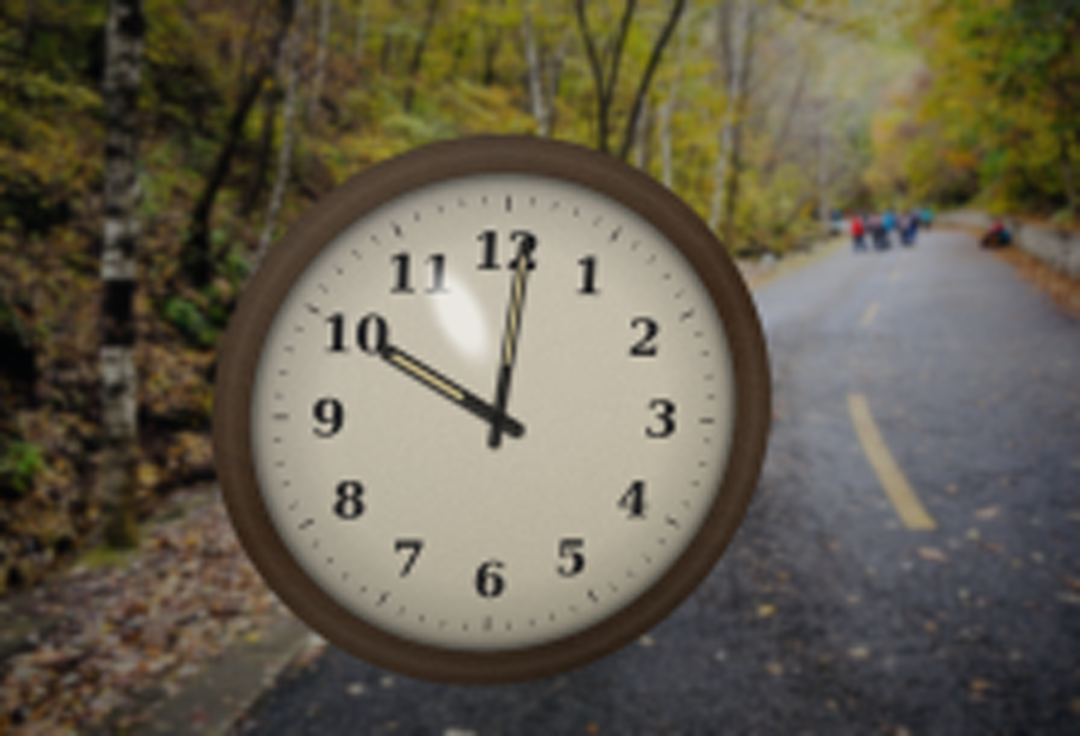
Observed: 10:01
